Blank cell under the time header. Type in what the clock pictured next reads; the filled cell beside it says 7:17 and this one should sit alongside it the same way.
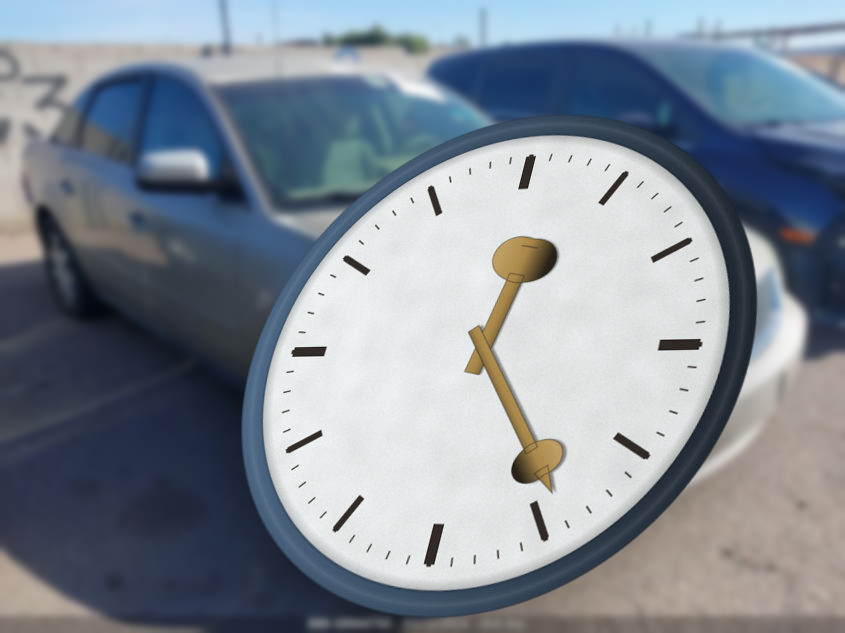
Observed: 12:24
